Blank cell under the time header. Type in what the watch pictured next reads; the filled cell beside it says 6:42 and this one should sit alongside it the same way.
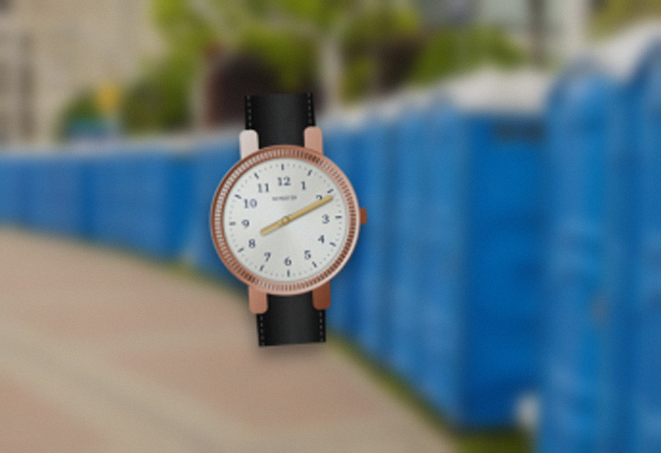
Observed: 8:11
